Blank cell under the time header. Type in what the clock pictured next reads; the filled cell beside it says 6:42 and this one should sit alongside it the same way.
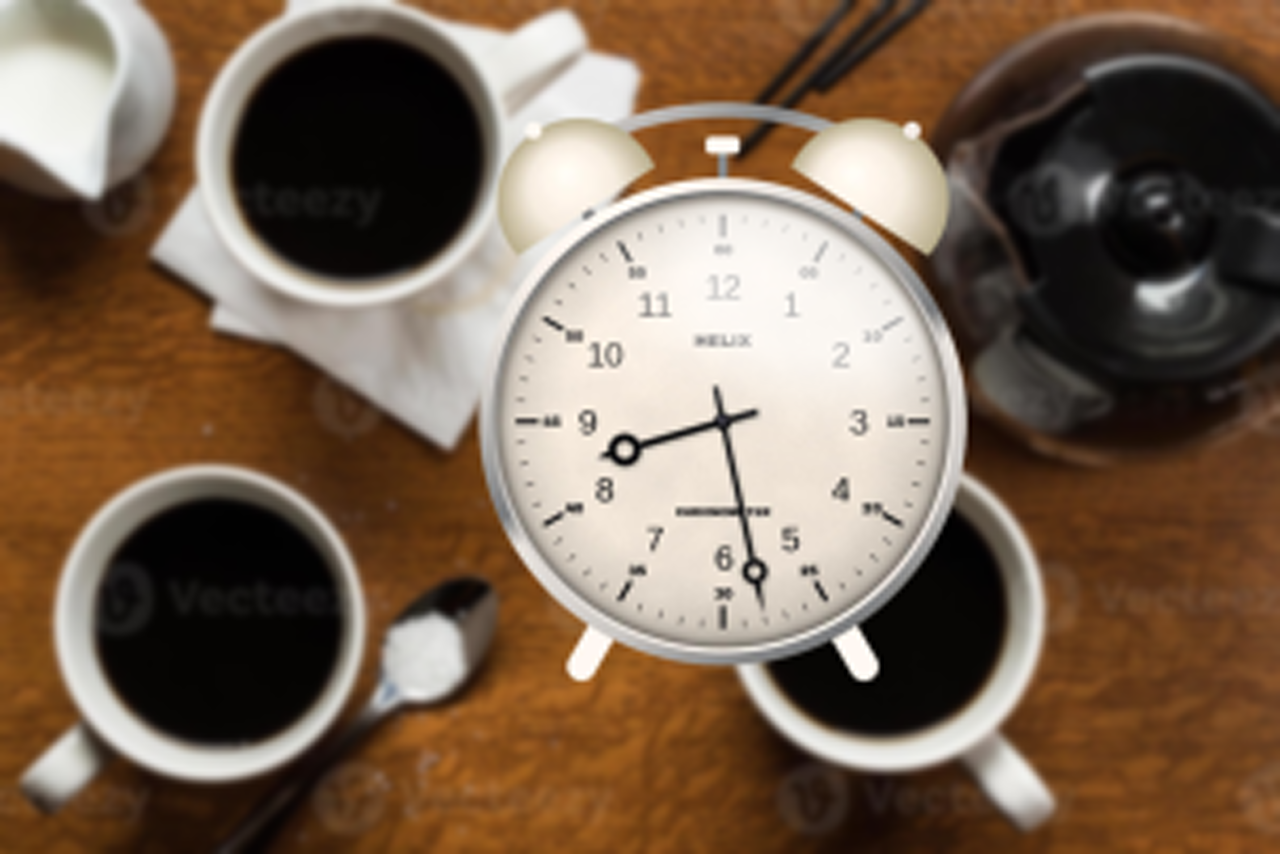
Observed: 8:28
